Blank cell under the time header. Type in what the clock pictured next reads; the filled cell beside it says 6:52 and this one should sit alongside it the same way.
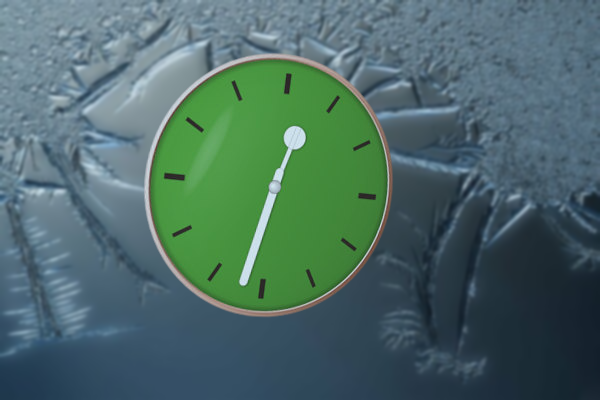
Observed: 12:32
